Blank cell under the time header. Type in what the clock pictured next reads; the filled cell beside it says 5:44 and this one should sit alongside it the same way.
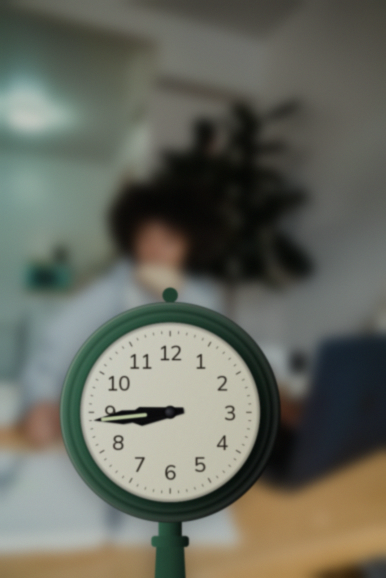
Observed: 8:44
